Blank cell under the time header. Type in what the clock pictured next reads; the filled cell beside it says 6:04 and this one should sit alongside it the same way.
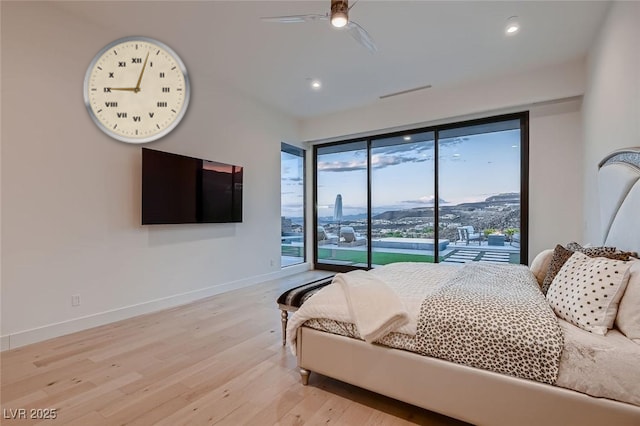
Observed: 9:03
